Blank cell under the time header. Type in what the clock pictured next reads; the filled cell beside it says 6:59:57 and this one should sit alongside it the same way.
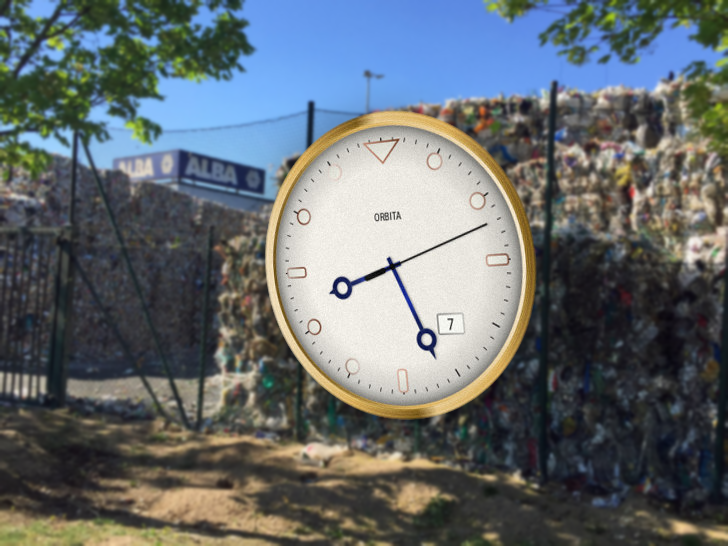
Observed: 8:26:12
